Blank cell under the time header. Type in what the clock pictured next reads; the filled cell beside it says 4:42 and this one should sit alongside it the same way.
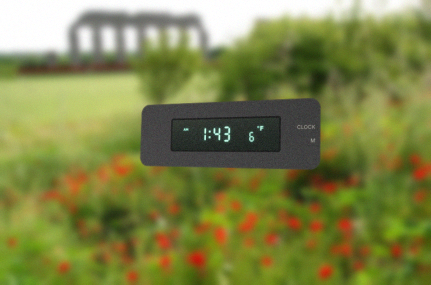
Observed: 1:43
